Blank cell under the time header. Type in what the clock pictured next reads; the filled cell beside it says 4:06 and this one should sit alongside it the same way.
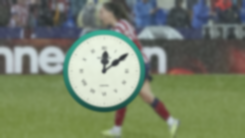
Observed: 12:09
